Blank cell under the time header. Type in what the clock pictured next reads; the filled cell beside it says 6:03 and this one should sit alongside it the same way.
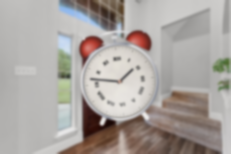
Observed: 1:47
